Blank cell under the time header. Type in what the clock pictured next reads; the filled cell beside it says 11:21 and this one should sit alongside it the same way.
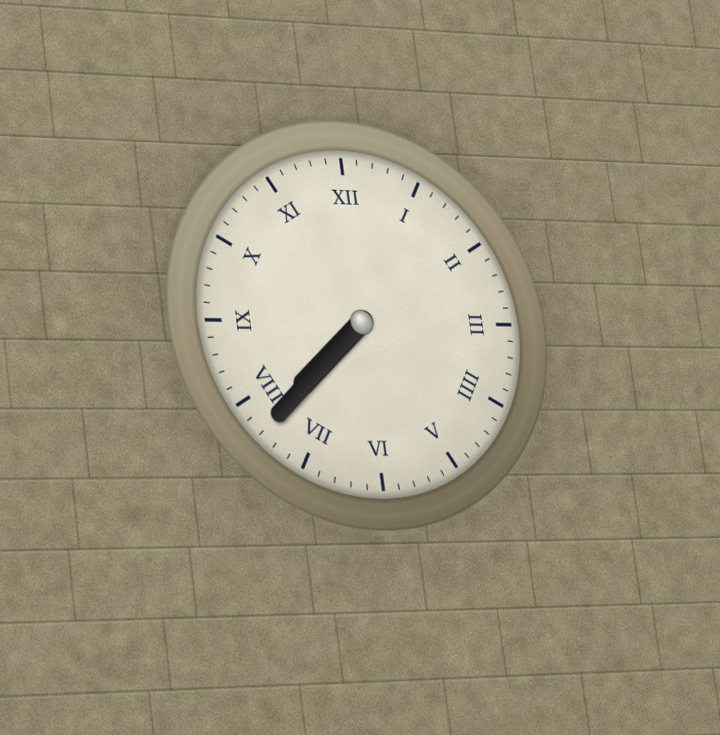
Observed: 7:38
